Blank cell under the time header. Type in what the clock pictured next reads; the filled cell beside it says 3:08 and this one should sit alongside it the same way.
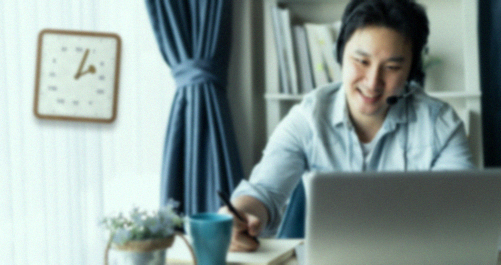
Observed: 2:03
